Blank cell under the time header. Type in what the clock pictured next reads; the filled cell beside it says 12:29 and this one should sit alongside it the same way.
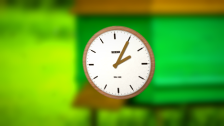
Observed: 2:05
